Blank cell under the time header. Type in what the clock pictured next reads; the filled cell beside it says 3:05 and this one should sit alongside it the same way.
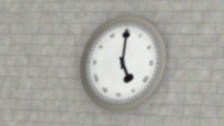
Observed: 5:00
